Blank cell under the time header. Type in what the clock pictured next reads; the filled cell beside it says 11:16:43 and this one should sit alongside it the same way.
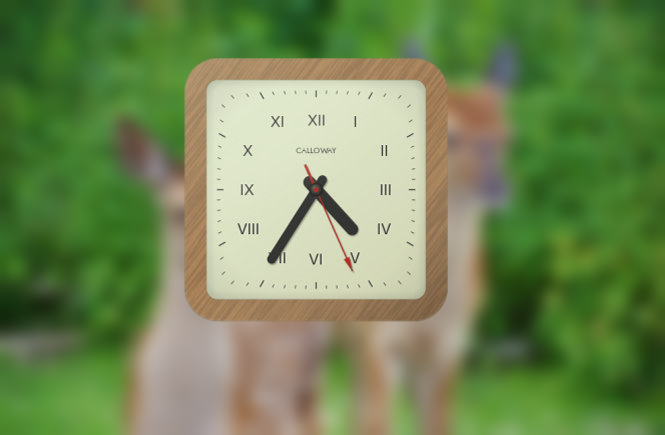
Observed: 4:35:26
